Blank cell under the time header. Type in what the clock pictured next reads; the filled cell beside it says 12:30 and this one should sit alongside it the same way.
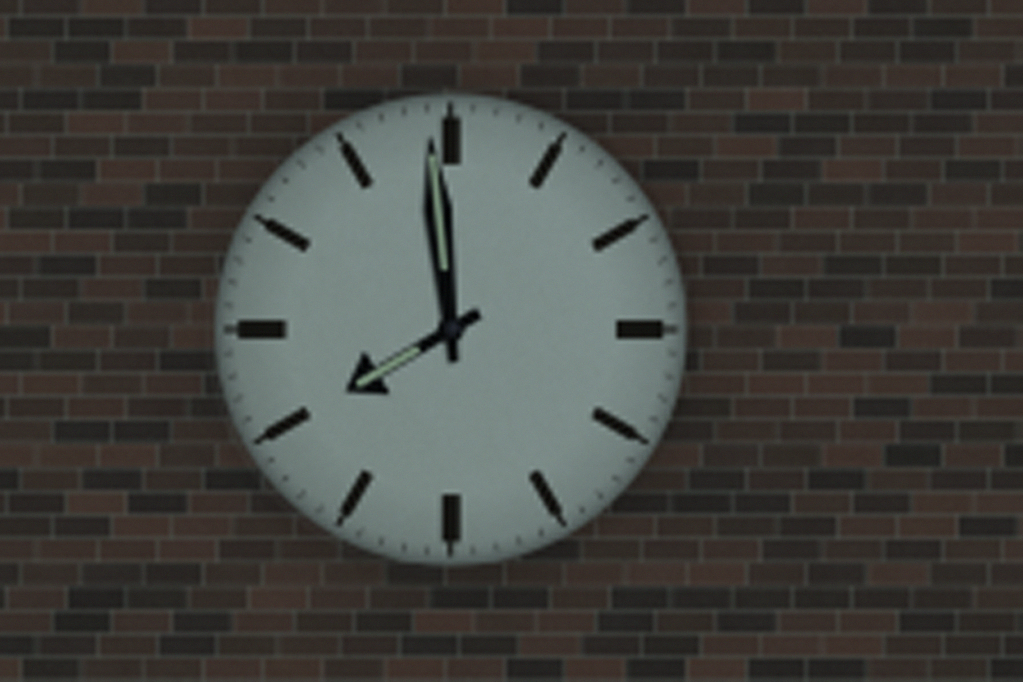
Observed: 7:59
